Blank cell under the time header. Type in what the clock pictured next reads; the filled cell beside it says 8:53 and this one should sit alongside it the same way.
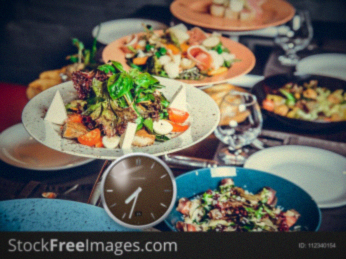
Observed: 7:33
